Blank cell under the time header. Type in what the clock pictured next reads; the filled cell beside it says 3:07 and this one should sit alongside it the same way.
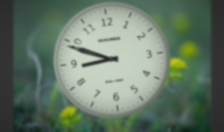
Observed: 8:49
